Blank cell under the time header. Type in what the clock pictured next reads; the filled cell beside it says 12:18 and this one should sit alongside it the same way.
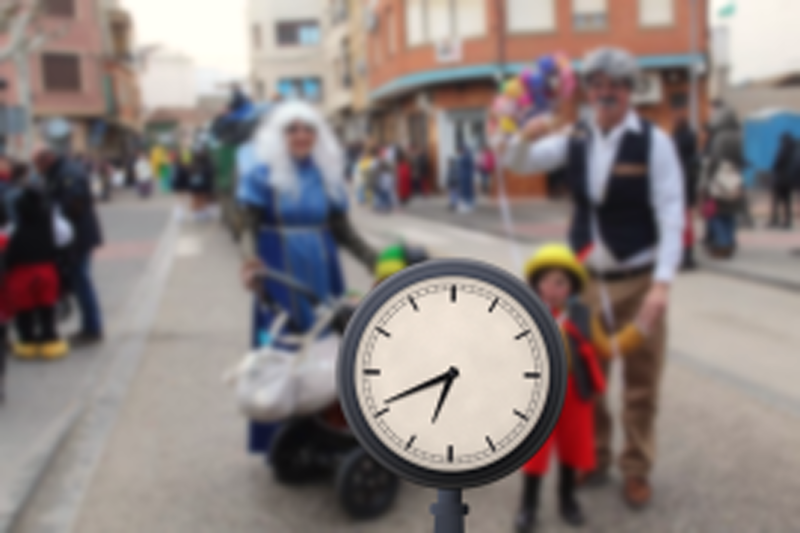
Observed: 6:41
